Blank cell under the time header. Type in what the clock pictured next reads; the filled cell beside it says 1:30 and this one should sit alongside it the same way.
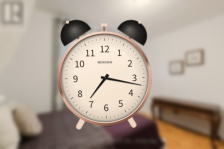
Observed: 7:17
